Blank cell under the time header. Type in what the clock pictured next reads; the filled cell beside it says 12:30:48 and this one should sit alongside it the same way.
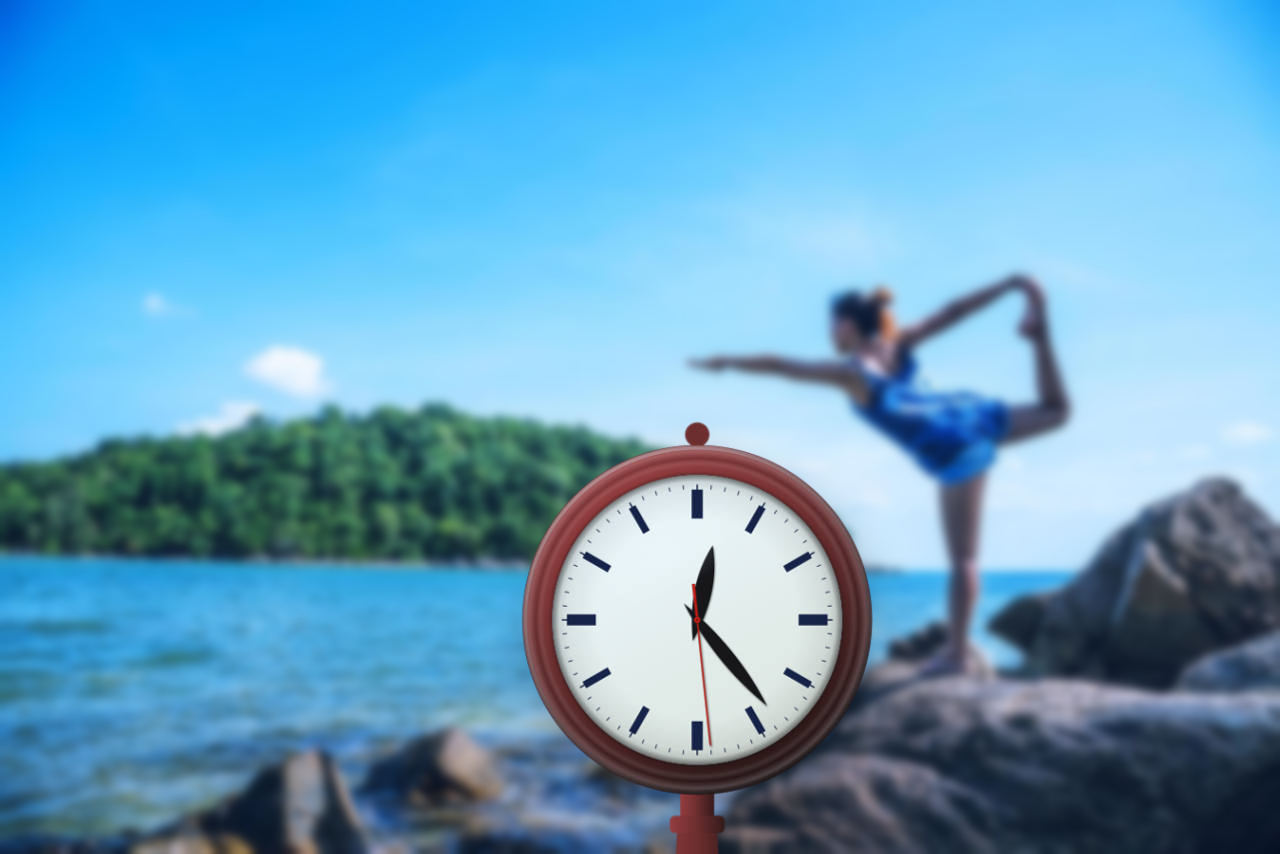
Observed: 12:23:29
